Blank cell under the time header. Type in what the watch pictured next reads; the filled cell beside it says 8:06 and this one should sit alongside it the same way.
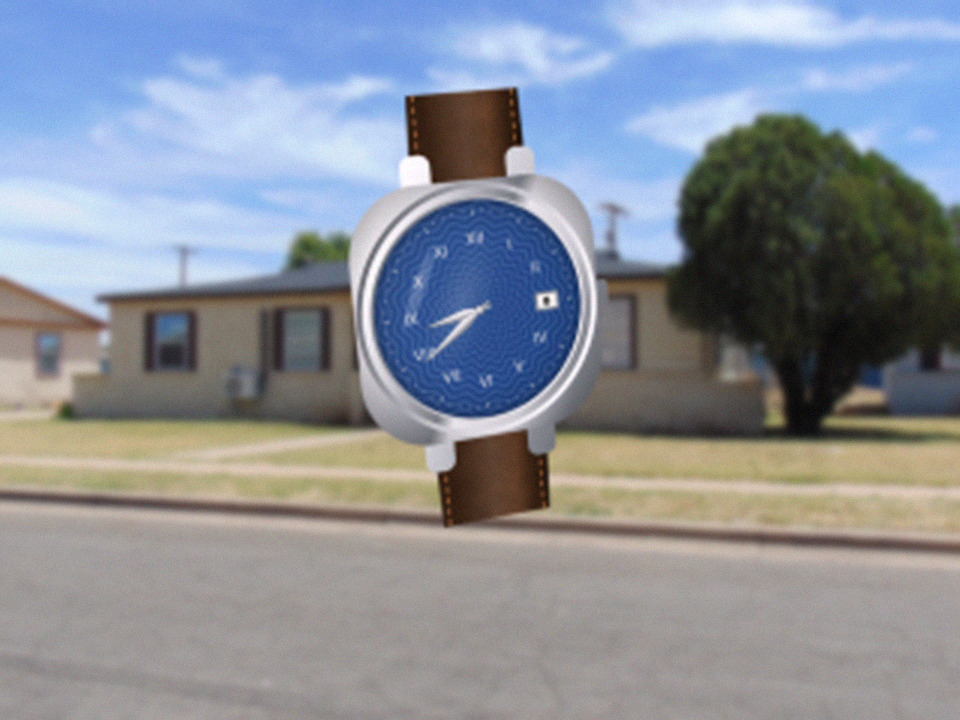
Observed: 8:39
